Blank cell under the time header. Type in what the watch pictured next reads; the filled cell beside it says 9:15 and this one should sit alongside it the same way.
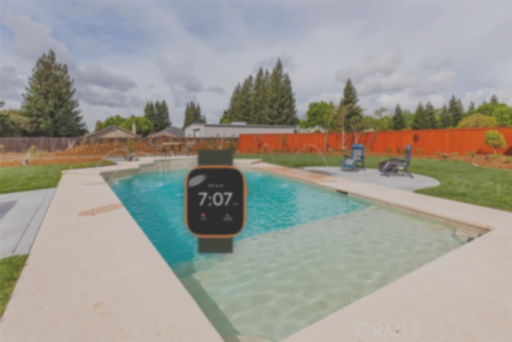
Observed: 7:07
